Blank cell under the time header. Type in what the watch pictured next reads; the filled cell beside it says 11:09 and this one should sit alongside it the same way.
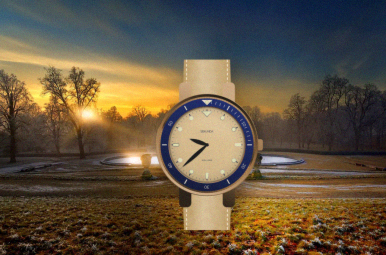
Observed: 9:38
